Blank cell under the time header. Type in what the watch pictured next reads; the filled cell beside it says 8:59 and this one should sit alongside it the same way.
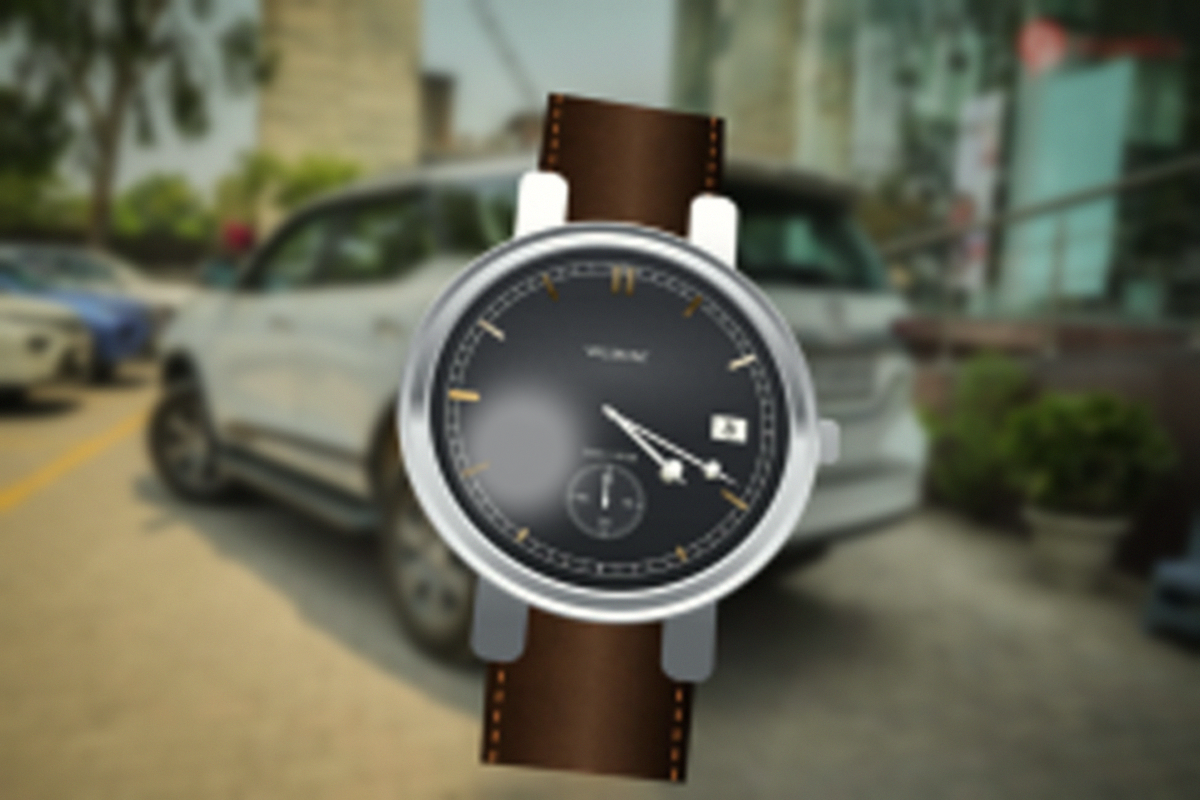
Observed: 4:19
